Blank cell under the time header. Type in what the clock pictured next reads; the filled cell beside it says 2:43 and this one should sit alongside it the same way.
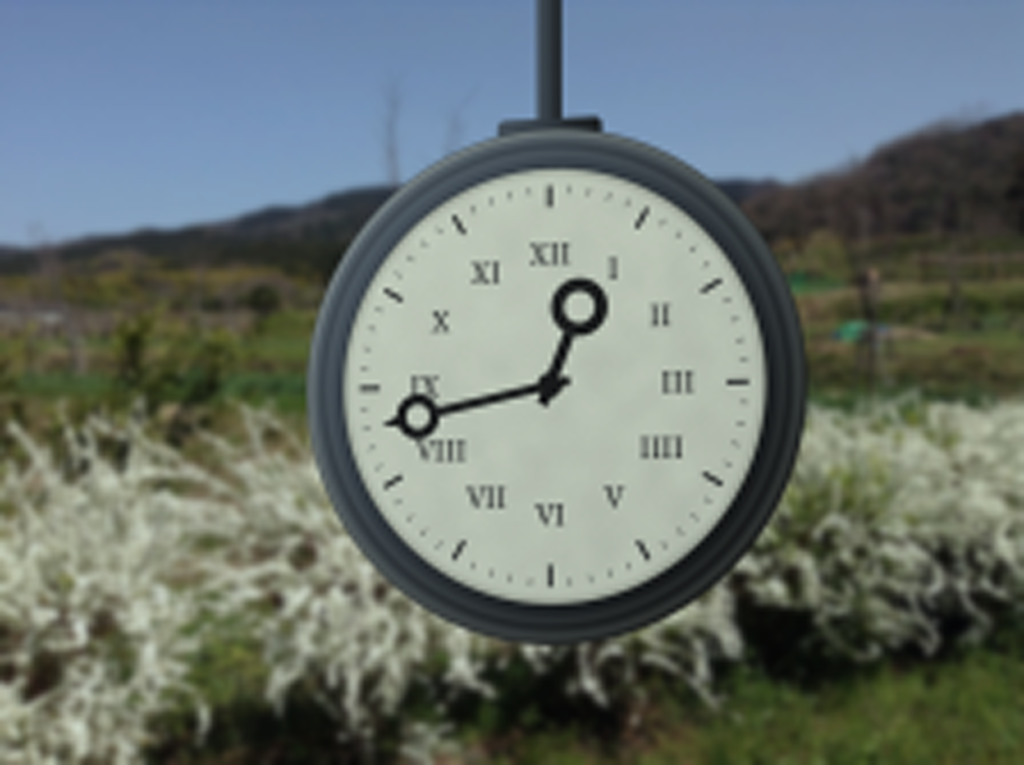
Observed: 12:43
